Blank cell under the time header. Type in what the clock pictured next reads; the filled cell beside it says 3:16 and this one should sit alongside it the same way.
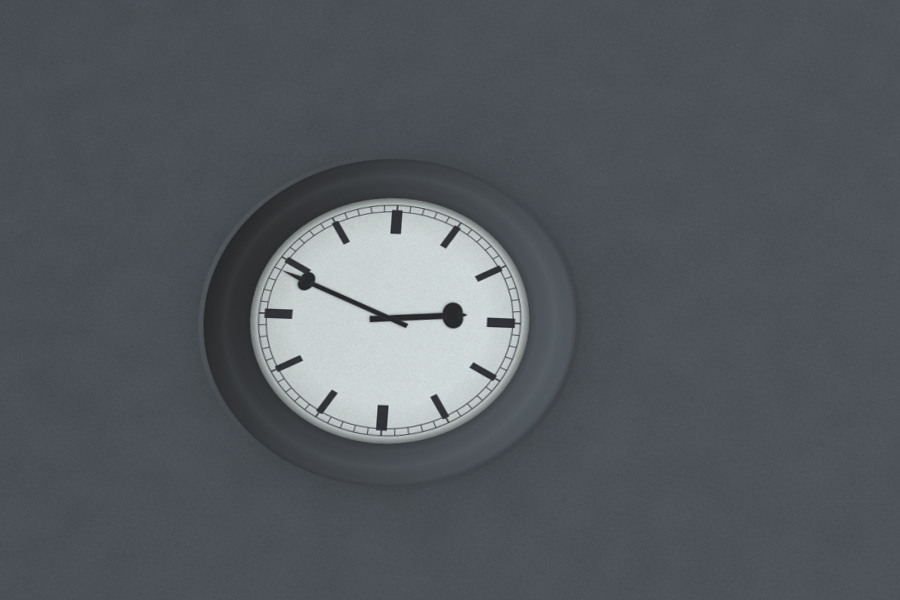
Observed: 2:49
